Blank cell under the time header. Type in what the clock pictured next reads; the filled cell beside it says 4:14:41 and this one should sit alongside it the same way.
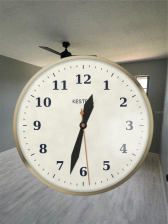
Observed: 12:32:29
